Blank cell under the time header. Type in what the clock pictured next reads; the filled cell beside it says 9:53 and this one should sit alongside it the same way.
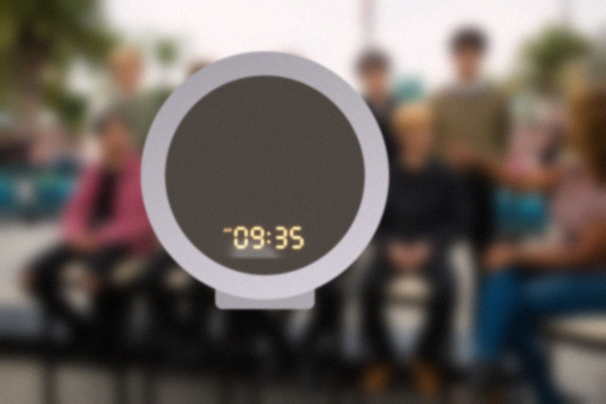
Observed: 9:35
